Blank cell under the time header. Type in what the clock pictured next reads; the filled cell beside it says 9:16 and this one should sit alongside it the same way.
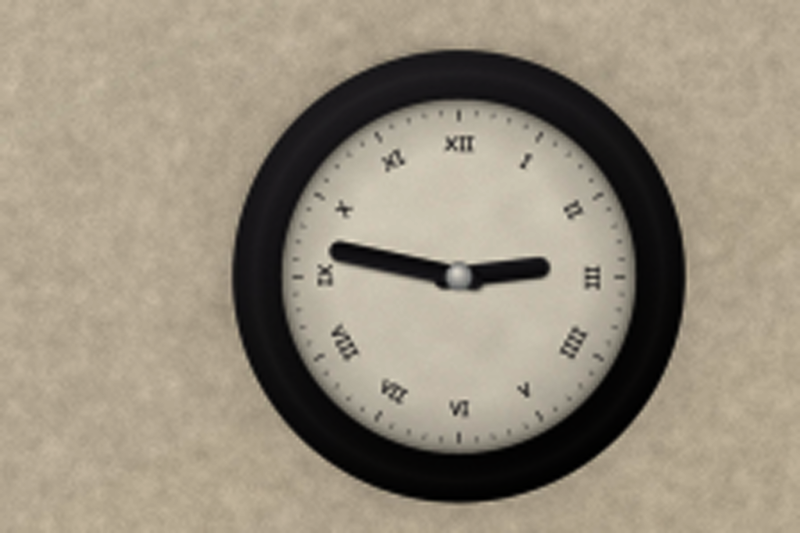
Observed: 2:47
